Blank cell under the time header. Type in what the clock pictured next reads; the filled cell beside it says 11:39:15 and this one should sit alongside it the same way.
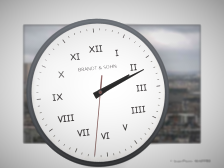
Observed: 2:11:32
